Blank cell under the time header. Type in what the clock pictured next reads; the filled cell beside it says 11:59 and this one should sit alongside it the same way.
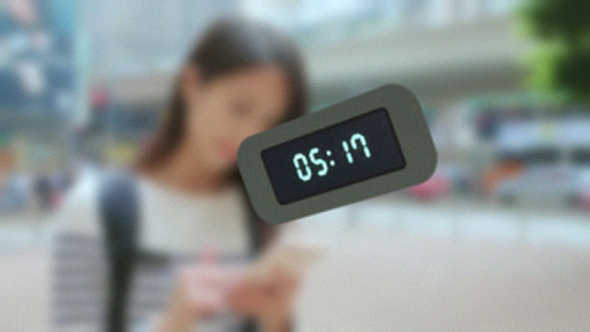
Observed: 5:17
